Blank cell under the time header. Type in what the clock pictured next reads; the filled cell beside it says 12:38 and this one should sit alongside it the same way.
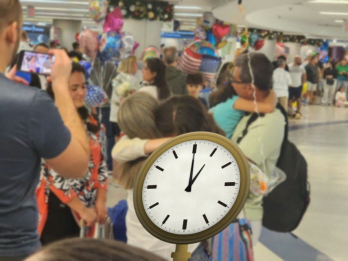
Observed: 1:00
